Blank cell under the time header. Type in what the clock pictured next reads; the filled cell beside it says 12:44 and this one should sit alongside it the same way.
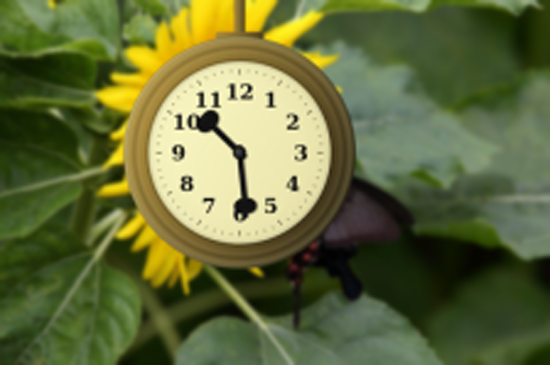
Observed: 10:29
